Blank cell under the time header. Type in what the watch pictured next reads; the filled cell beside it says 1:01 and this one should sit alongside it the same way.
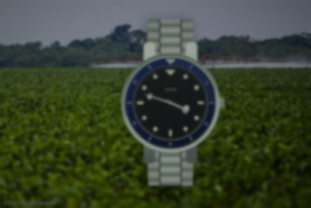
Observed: 3:48
